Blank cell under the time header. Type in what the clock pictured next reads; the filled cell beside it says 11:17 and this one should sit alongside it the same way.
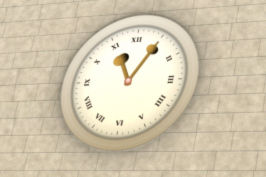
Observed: 11:05
